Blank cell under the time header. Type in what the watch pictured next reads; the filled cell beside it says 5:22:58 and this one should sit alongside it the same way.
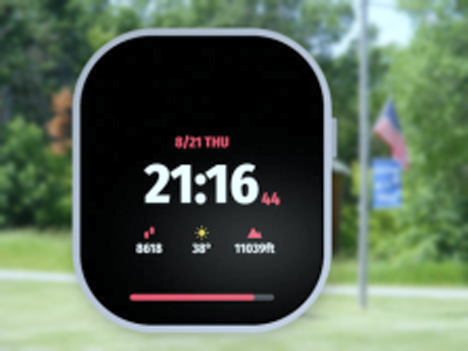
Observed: 21:16:44
